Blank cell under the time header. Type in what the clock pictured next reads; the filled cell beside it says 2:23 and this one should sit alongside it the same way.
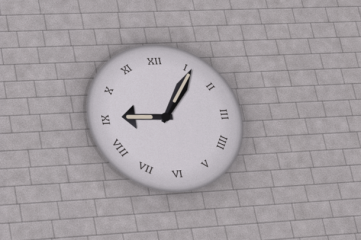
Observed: 9:06
